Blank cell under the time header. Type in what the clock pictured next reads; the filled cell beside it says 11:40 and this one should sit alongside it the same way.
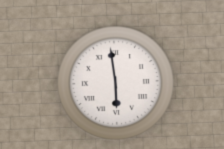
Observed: 5:59
